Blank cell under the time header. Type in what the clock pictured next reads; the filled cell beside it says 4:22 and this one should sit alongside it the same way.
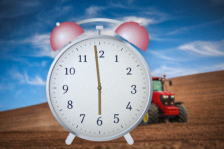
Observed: 5:59
